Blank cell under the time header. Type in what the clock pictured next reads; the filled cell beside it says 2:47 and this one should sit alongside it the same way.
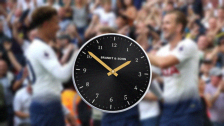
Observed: 1:51
